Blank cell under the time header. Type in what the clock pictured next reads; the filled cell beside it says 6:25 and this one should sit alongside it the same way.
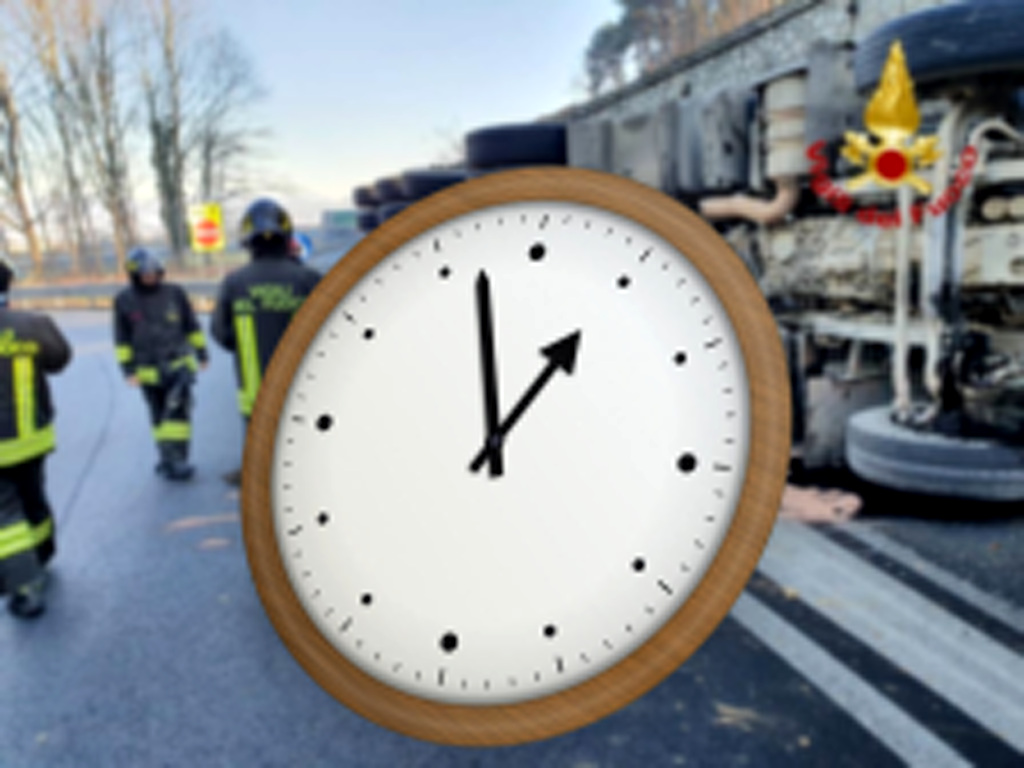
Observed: 12:57
